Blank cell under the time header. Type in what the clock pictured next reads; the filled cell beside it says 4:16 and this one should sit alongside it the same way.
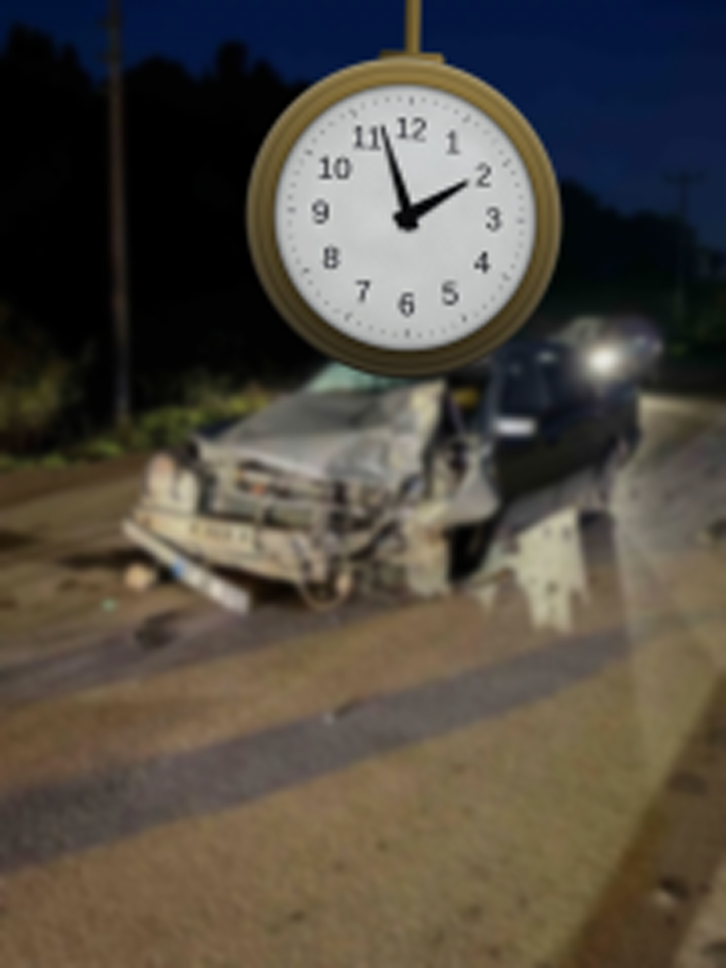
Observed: 1:57
